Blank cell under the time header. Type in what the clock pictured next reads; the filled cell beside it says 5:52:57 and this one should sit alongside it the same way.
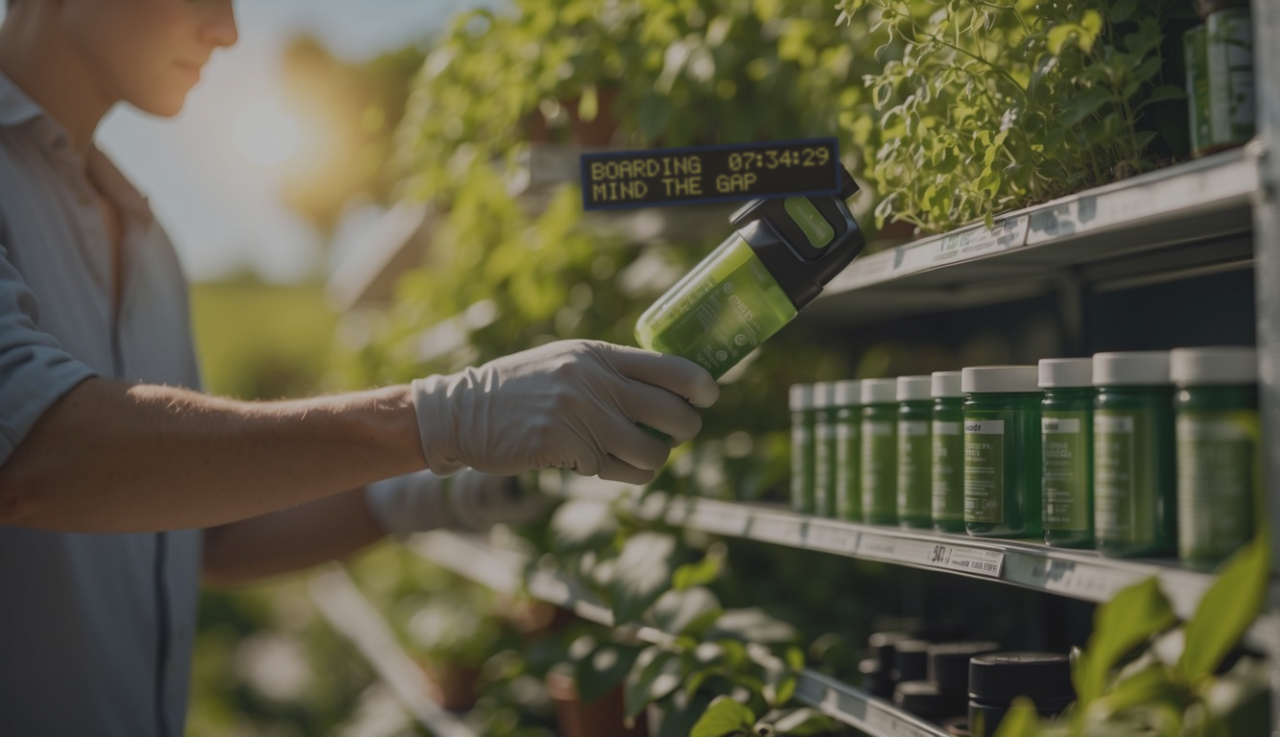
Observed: 7:34:29
